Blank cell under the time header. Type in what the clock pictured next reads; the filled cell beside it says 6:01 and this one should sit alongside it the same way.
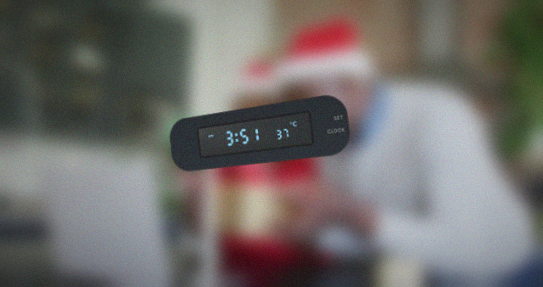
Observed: 3:51
